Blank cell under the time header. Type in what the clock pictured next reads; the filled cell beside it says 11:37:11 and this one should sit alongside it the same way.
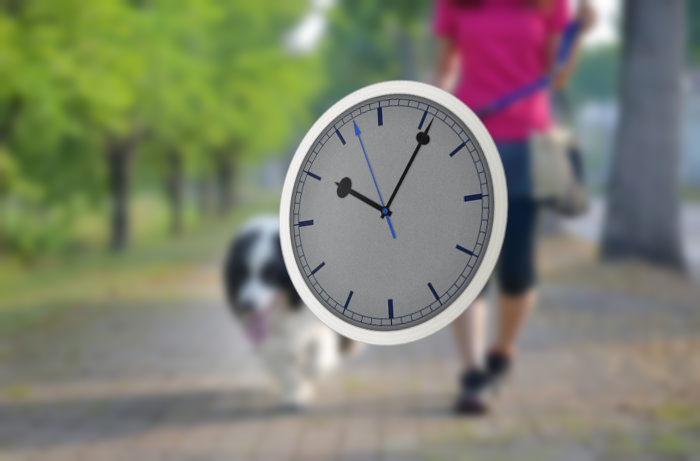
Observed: 10:05:57
